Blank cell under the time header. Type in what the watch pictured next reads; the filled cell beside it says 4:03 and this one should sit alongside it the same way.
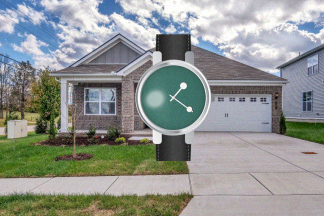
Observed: 1:21
